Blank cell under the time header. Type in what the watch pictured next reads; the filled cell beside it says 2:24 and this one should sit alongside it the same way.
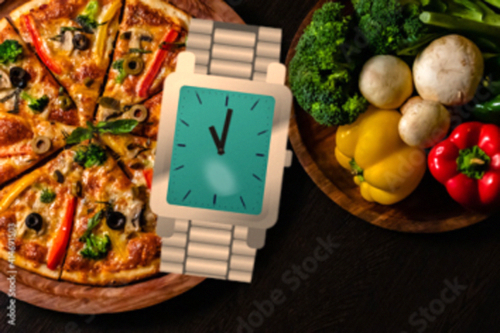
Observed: 11:01
